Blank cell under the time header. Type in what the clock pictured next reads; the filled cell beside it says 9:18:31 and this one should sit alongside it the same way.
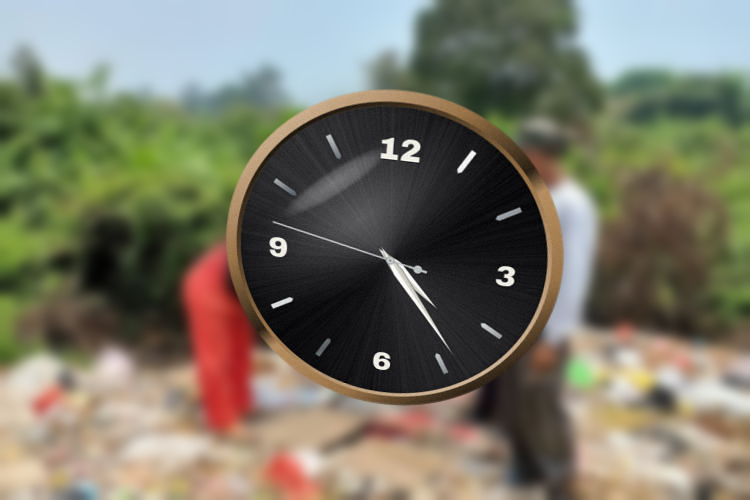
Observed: 4:23:47
